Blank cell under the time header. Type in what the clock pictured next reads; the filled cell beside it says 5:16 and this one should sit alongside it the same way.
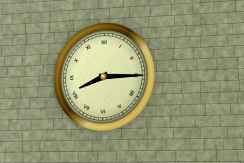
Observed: 8:15
